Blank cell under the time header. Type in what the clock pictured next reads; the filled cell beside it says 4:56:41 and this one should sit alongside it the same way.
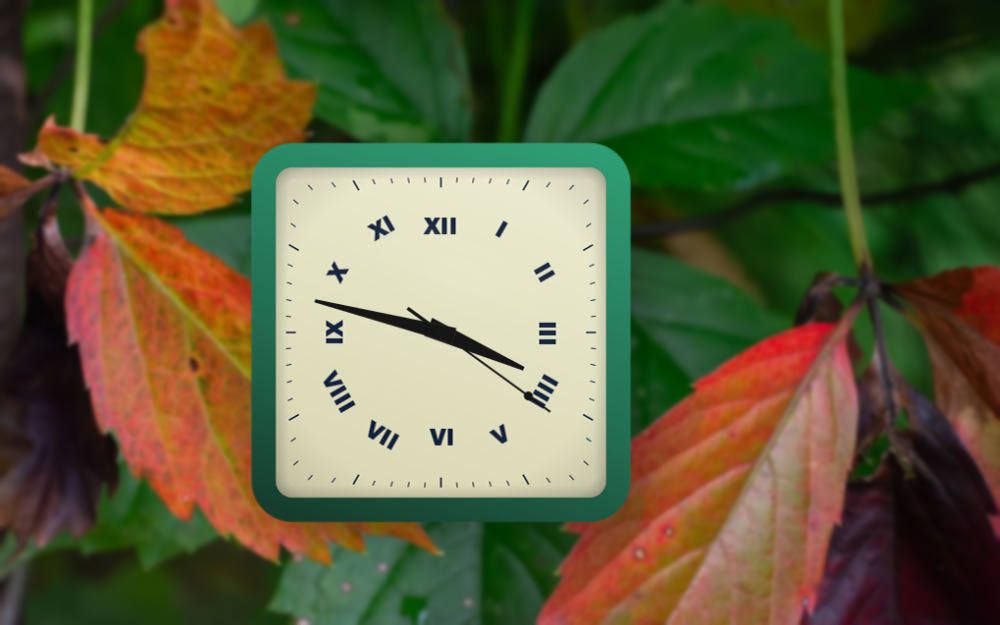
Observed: 3:47:21
